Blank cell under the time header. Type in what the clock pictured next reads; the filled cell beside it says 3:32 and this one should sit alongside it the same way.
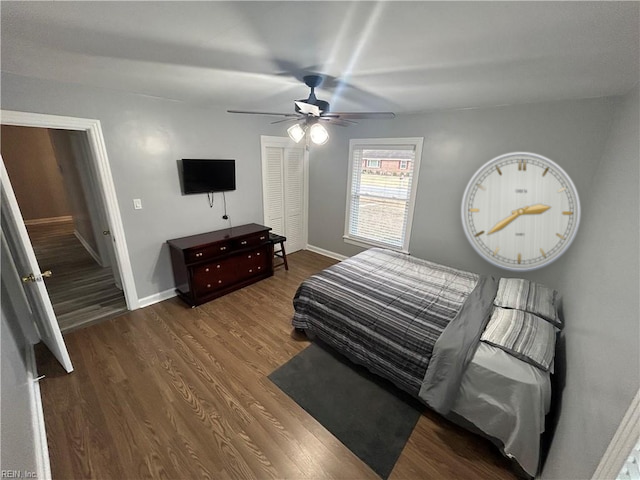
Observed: 2:39
